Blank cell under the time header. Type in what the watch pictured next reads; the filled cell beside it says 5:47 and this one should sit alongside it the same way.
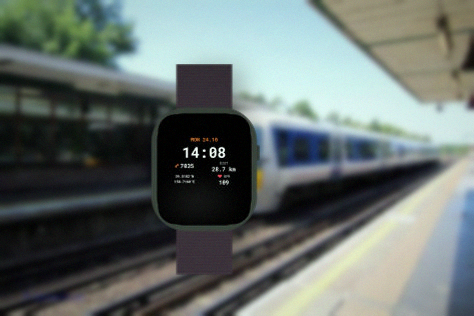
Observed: 14:08
